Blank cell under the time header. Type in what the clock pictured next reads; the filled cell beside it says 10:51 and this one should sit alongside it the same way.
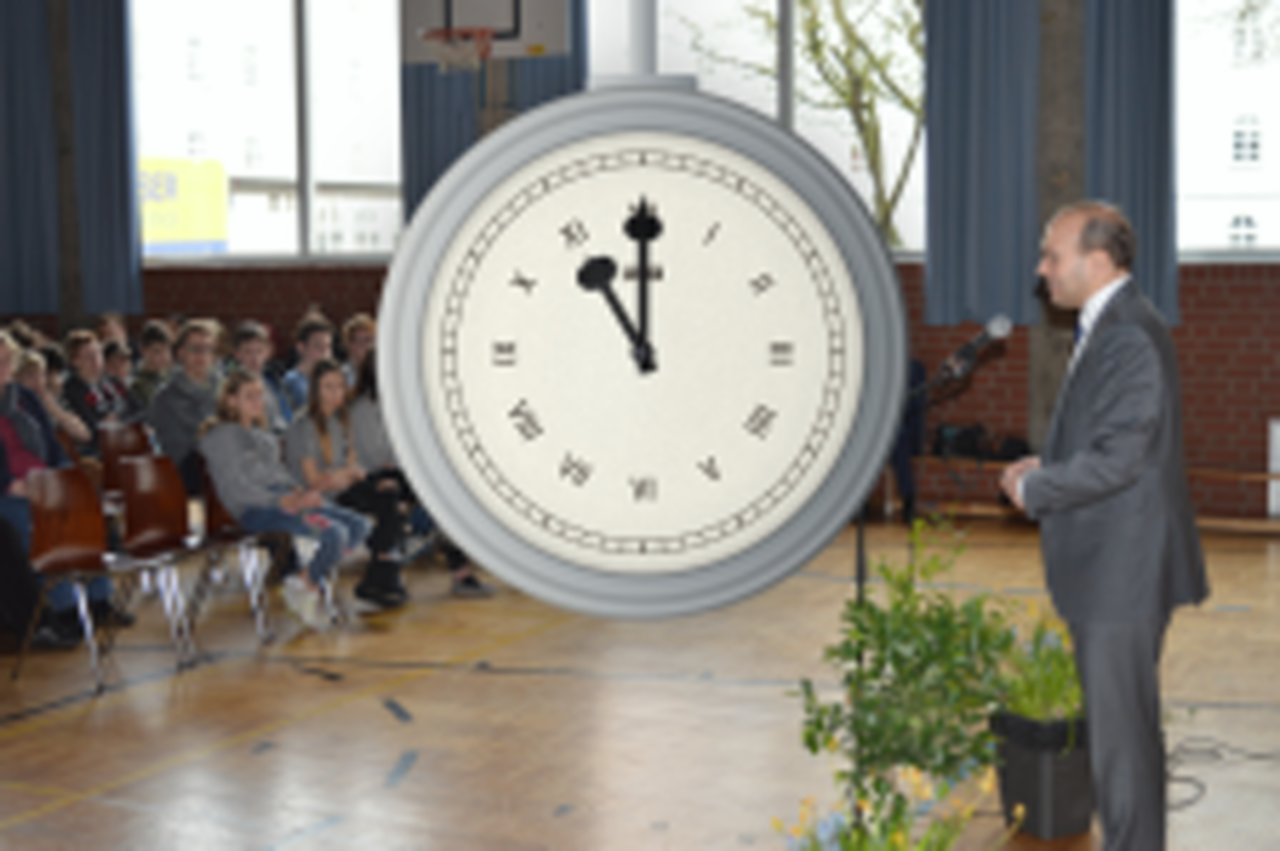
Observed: 11:00
